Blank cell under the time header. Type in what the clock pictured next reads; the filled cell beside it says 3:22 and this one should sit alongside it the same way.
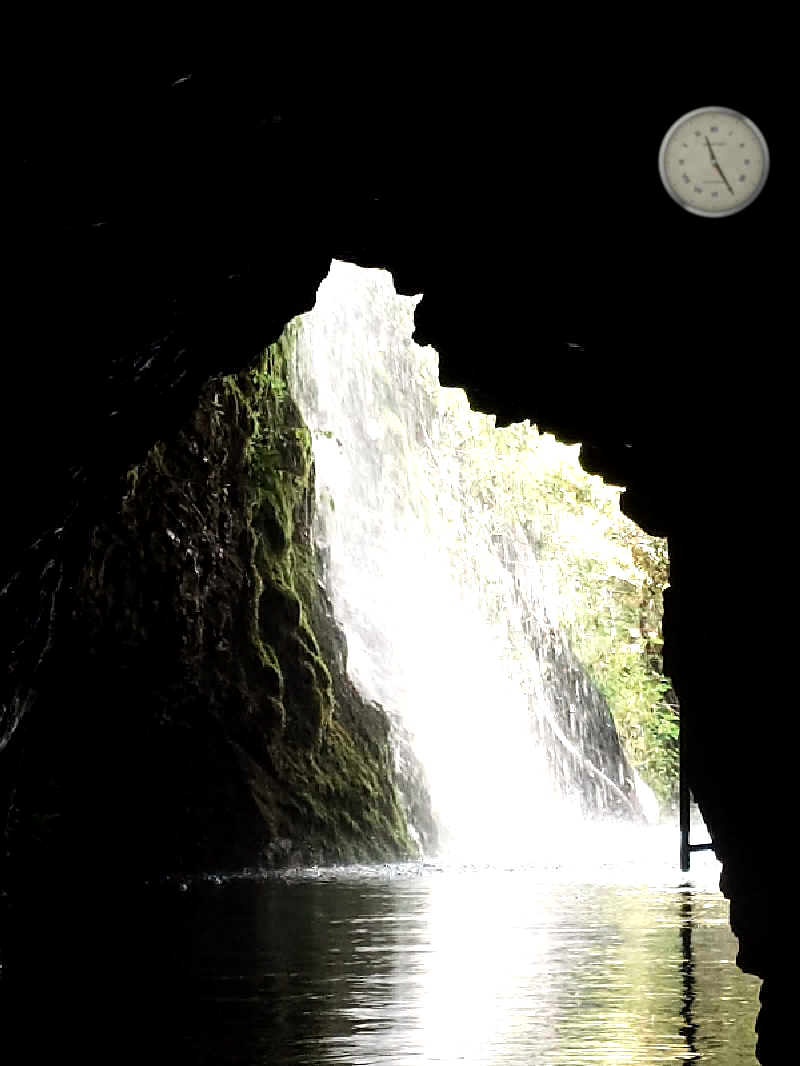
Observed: 11:25
